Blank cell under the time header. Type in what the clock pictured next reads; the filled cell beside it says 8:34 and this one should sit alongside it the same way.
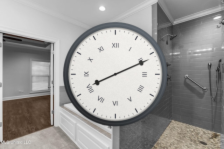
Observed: 8:11
